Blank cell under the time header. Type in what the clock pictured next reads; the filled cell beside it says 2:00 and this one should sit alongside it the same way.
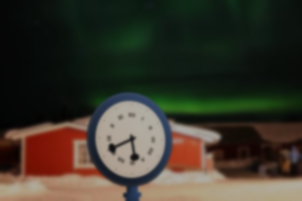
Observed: 5:41
